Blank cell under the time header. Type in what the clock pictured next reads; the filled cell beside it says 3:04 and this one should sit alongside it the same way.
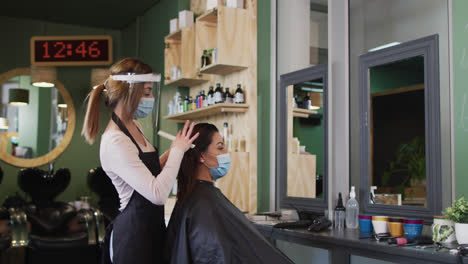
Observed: 12:46
